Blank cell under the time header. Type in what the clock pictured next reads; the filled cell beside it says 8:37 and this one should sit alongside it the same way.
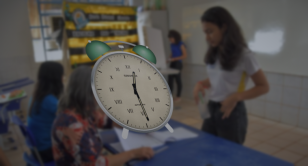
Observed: 12:29
